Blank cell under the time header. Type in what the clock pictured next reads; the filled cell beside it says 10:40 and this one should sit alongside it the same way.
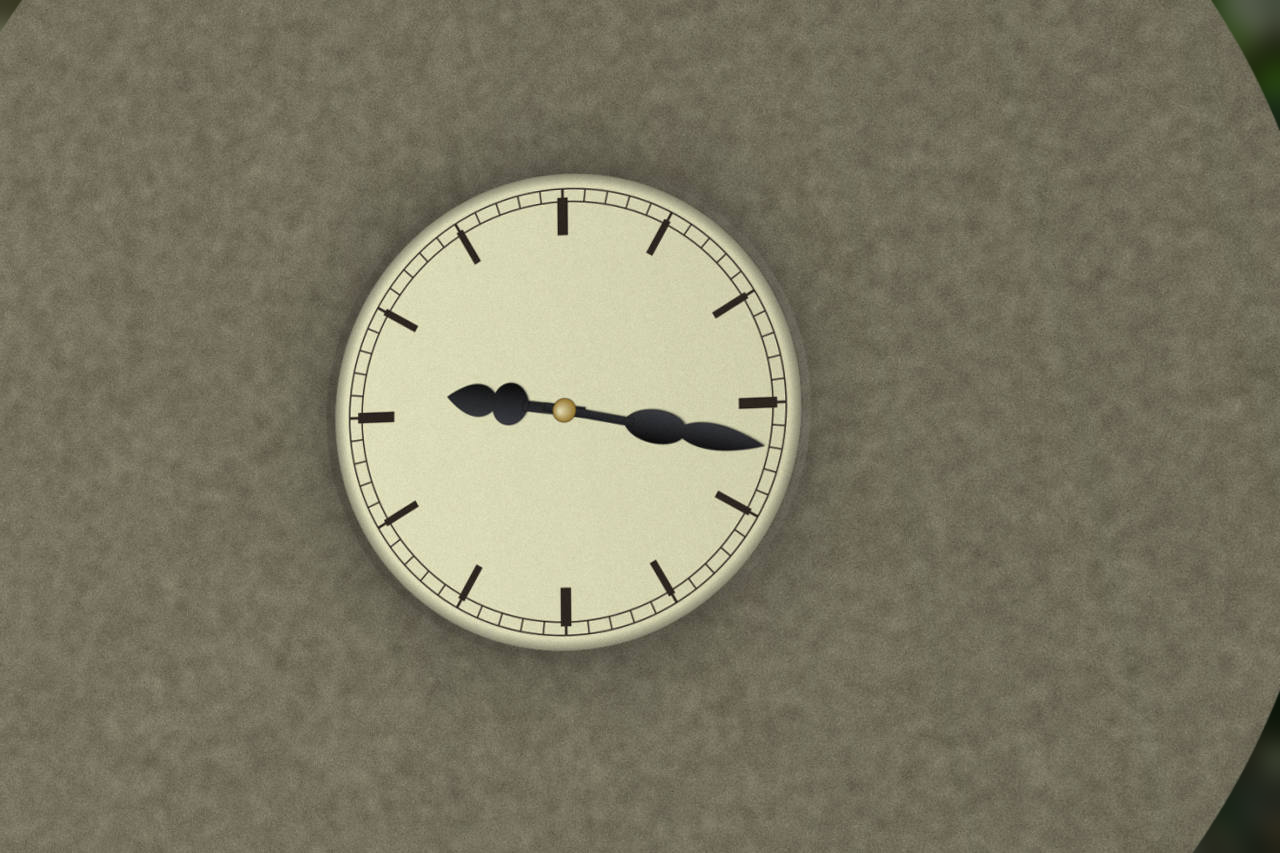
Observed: 9:17
